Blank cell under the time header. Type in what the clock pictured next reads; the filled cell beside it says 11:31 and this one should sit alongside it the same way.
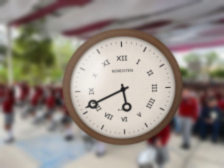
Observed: 5:41
